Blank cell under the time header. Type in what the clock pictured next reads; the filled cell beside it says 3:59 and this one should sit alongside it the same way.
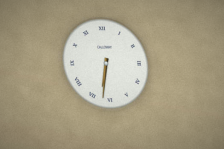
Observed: 6:32
